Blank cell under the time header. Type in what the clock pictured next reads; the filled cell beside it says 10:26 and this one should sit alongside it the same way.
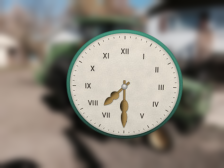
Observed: 7:30
